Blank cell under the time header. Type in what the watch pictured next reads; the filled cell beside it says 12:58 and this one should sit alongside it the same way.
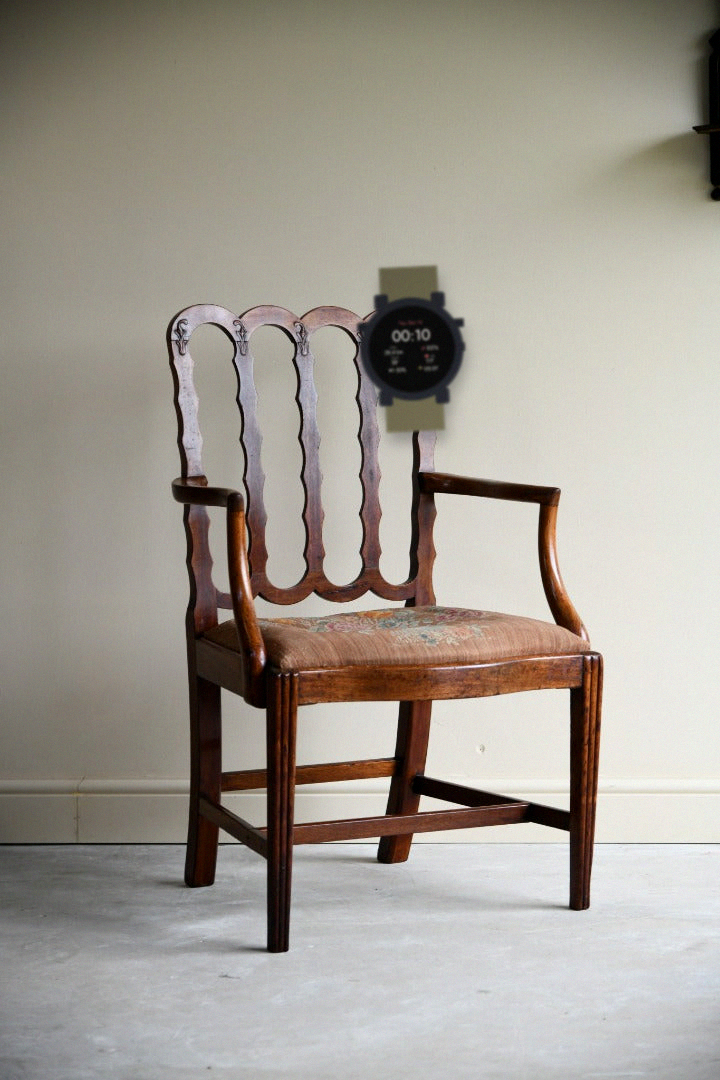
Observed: 0:10
